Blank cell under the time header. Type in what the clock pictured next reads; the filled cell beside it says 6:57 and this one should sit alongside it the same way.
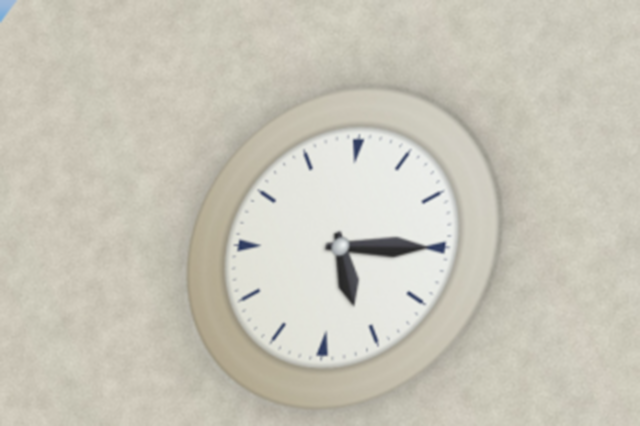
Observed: 5:15
